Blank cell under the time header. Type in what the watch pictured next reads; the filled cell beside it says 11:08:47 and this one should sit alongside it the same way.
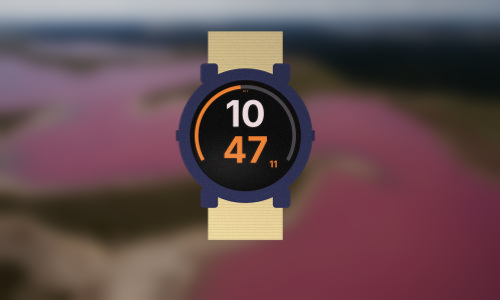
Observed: 10:47:11
